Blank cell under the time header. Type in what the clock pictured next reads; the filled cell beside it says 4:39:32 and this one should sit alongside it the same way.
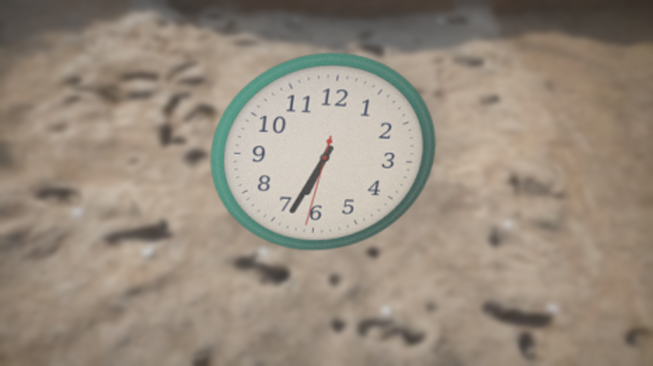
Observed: 6:33:31
